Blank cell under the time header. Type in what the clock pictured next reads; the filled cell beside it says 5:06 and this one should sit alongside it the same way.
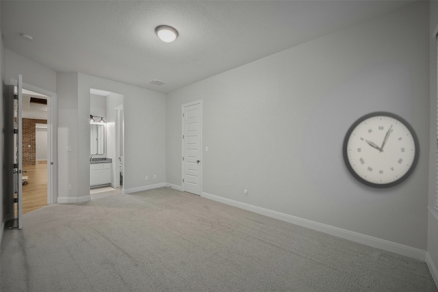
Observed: 10:04
